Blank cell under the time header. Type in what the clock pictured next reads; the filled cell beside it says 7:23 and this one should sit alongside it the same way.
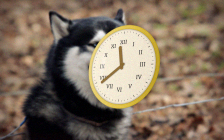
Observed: 11:39
